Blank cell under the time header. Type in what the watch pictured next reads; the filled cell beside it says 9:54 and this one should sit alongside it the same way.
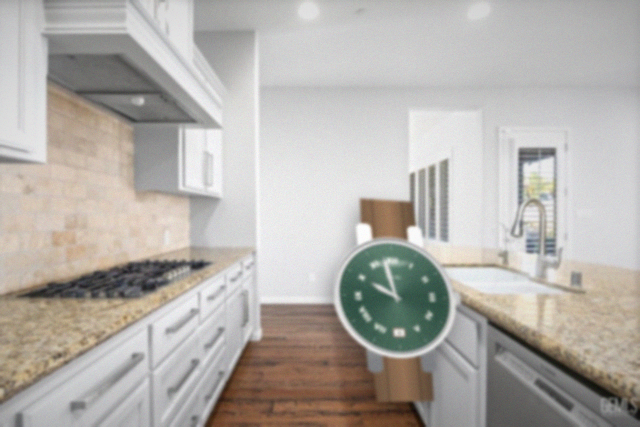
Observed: 9:58
